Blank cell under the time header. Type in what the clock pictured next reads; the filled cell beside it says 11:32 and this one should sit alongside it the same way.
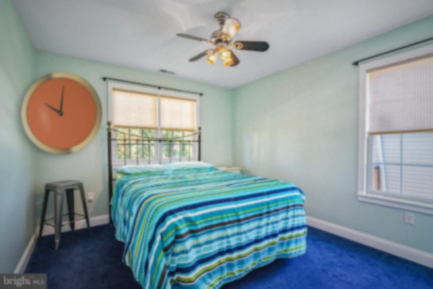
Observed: 10:01
